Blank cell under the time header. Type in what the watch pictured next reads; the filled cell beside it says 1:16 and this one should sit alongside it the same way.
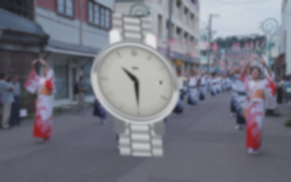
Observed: 10:30
